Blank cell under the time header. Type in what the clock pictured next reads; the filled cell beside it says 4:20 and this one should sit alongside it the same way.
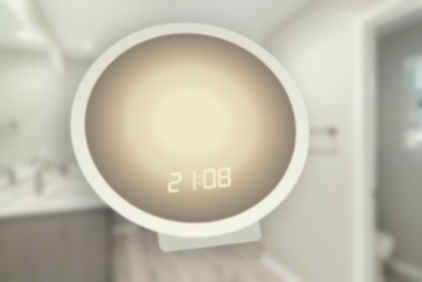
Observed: 21:08
